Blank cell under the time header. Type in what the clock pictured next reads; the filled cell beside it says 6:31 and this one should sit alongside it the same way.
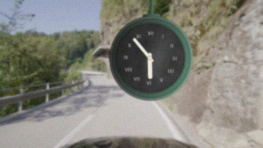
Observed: 5:53
